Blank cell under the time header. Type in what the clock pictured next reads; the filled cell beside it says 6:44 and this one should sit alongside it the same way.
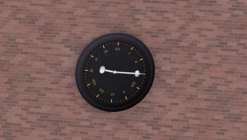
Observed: 9:15
